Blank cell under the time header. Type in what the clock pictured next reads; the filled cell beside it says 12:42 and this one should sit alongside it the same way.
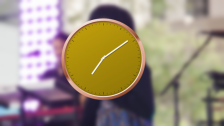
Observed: 7:09
